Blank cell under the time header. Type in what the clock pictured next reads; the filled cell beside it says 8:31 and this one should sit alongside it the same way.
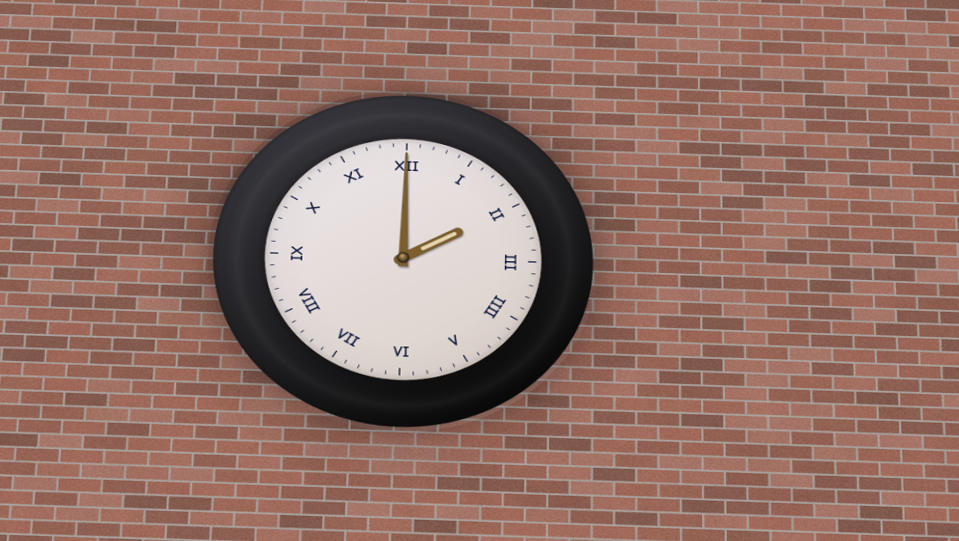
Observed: 2:00
